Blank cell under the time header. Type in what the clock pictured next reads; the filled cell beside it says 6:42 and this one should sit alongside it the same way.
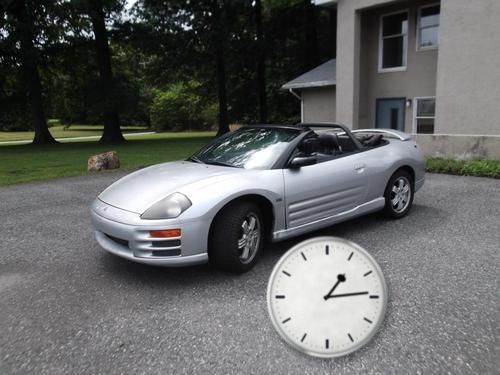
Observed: 1:14
